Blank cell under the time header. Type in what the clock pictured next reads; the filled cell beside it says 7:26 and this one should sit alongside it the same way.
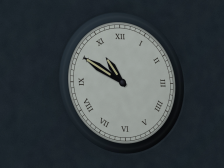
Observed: 10:50
